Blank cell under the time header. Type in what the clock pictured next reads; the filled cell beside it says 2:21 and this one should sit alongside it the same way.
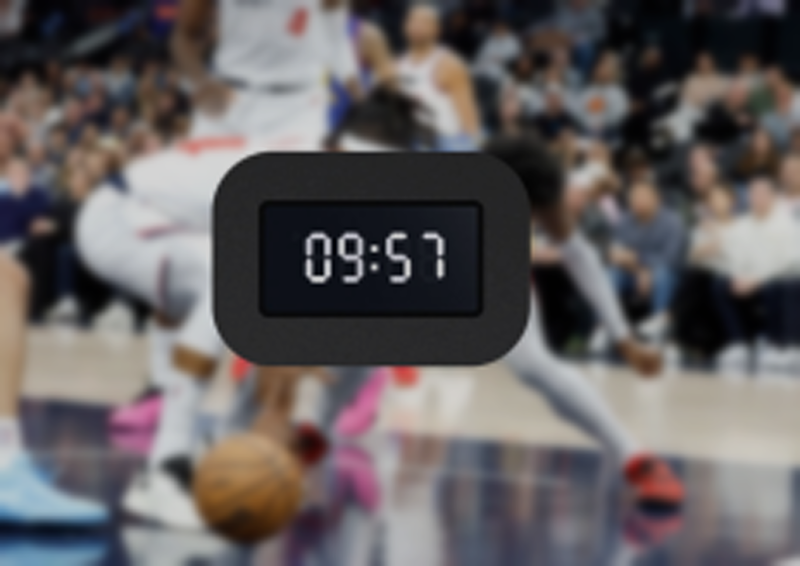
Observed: 9:57
